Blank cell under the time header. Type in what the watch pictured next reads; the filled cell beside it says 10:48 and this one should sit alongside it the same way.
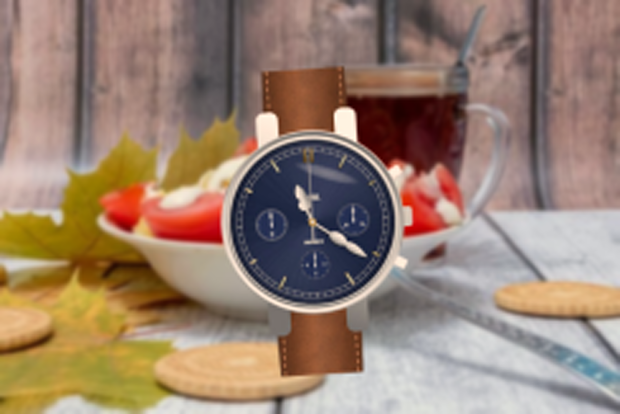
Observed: 11:21
